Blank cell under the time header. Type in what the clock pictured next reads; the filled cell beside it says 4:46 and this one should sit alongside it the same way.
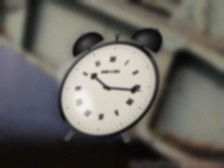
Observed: 10:16
